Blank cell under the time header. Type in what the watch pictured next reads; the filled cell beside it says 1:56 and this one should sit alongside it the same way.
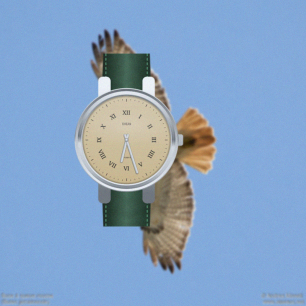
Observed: 6:27
